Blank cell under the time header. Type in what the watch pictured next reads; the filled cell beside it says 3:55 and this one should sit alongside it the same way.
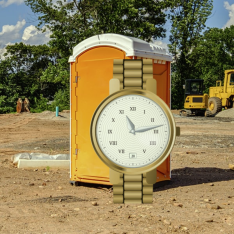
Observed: 11:13
